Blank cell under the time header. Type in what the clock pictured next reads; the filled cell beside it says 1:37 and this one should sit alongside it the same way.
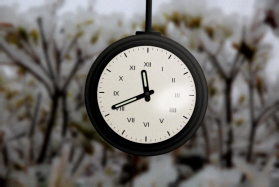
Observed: 11:41
